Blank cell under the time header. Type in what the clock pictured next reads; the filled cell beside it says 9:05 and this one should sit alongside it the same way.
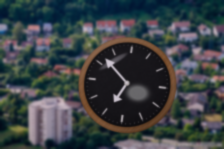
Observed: 6:52
